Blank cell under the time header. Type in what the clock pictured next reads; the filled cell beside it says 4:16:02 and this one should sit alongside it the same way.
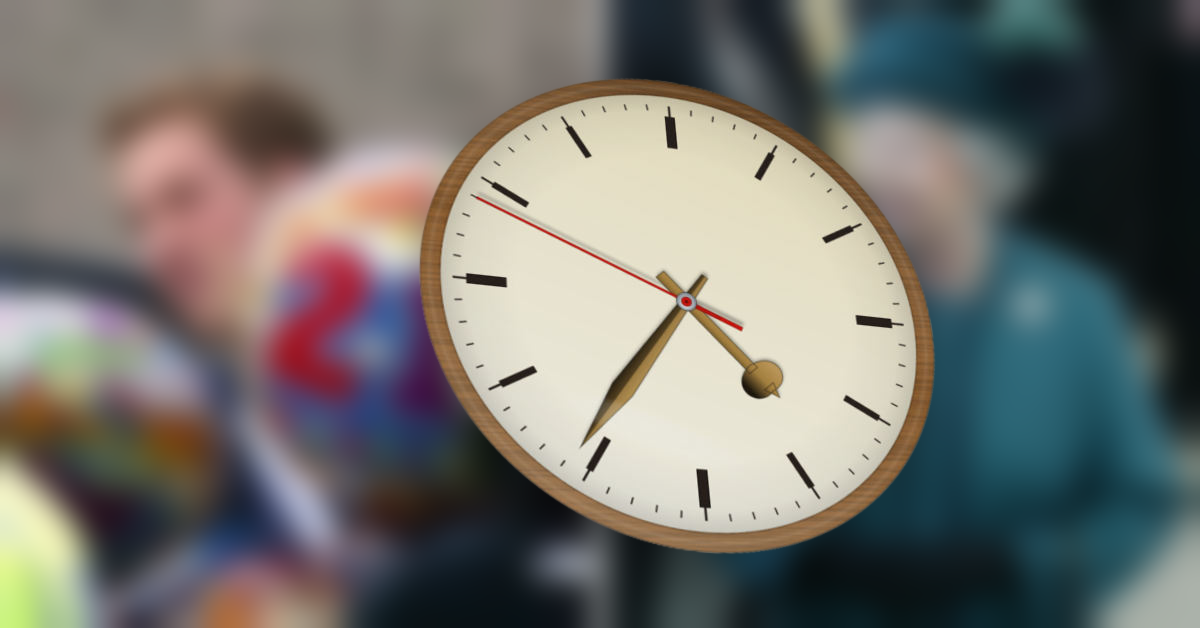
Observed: 4:35:49
